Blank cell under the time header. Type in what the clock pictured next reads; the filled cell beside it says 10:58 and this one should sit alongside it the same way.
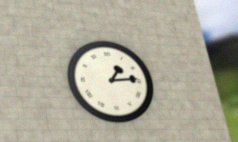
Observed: 1:14
